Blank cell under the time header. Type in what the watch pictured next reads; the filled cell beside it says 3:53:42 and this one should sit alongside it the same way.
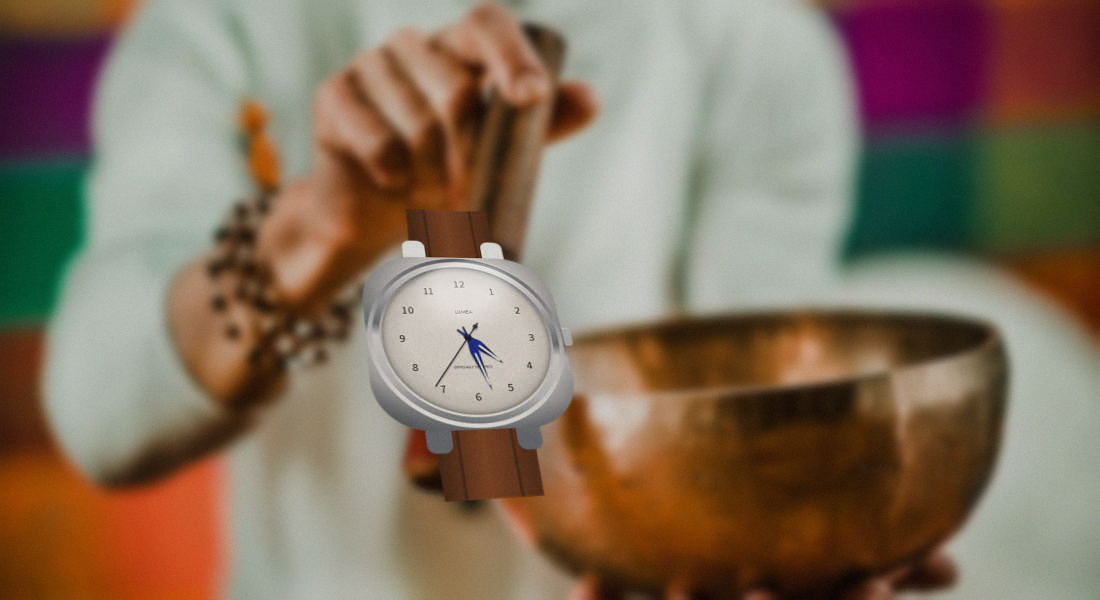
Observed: 4:27:36
